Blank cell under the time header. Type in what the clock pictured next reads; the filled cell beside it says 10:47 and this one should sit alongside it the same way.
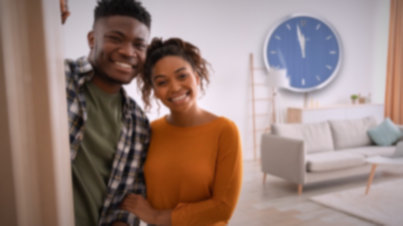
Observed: 11:58
